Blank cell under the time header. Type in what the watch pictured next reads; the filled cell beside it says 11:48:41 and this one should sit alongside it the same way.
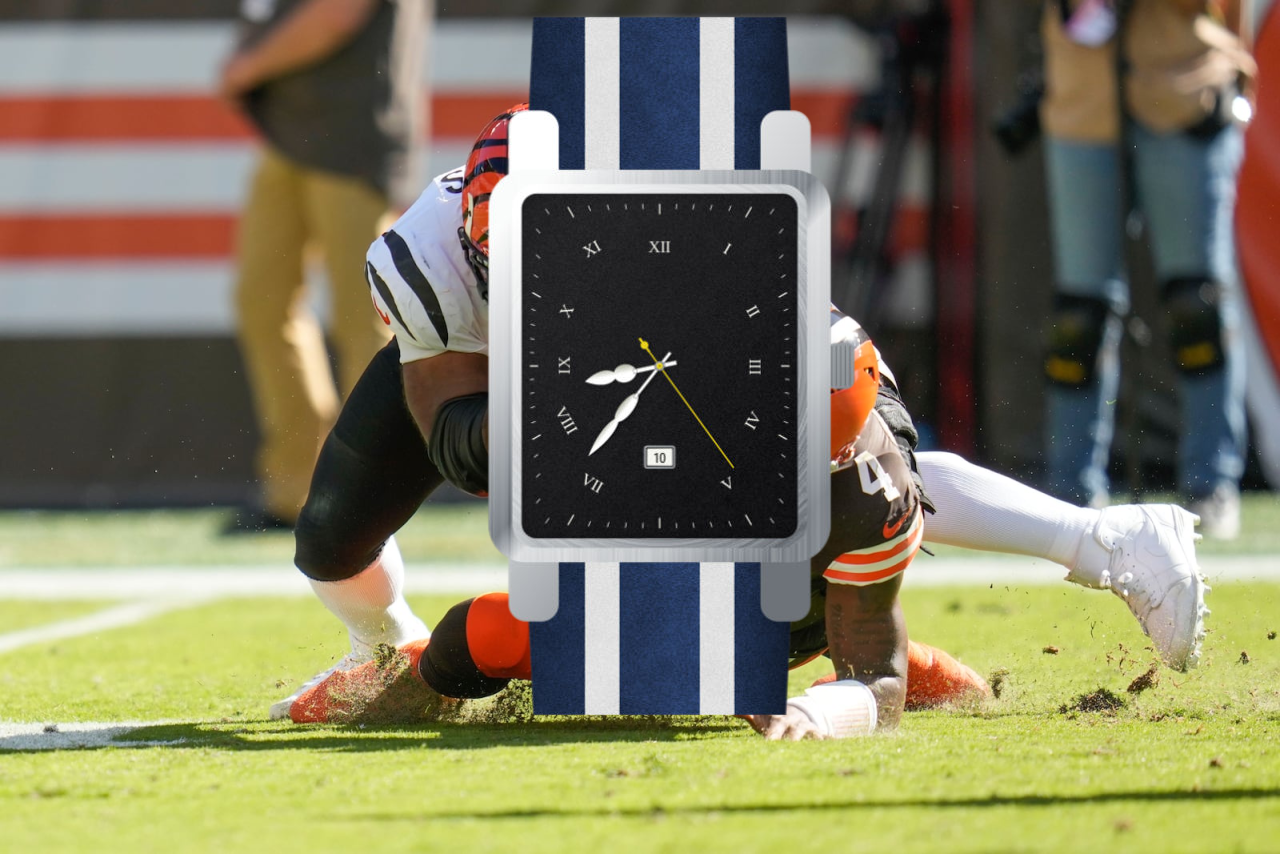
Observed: 8:36:24
